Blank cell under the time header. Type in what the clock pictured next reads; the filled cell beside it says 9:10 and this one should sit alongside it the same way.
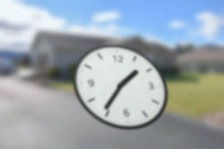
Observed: 1:36
